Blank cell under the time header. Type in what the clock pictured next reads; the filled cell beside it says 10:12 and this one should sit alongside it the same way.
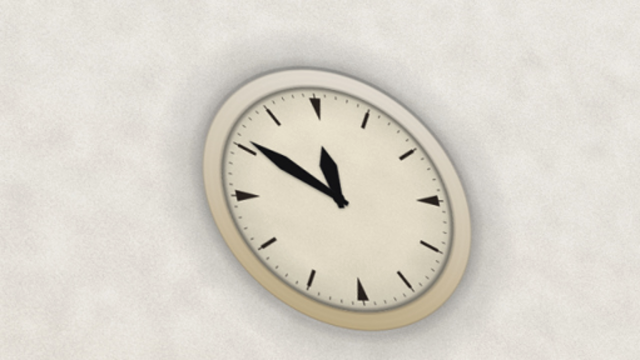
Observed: 11:51
